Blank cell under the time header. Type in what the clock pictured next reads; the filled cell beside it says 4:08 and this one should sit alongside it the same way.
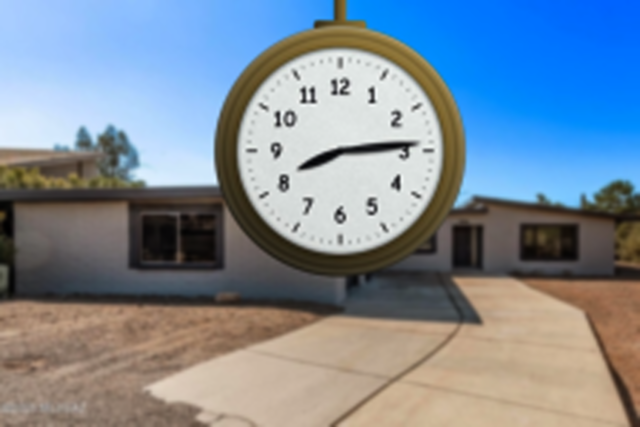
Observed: 8:14
